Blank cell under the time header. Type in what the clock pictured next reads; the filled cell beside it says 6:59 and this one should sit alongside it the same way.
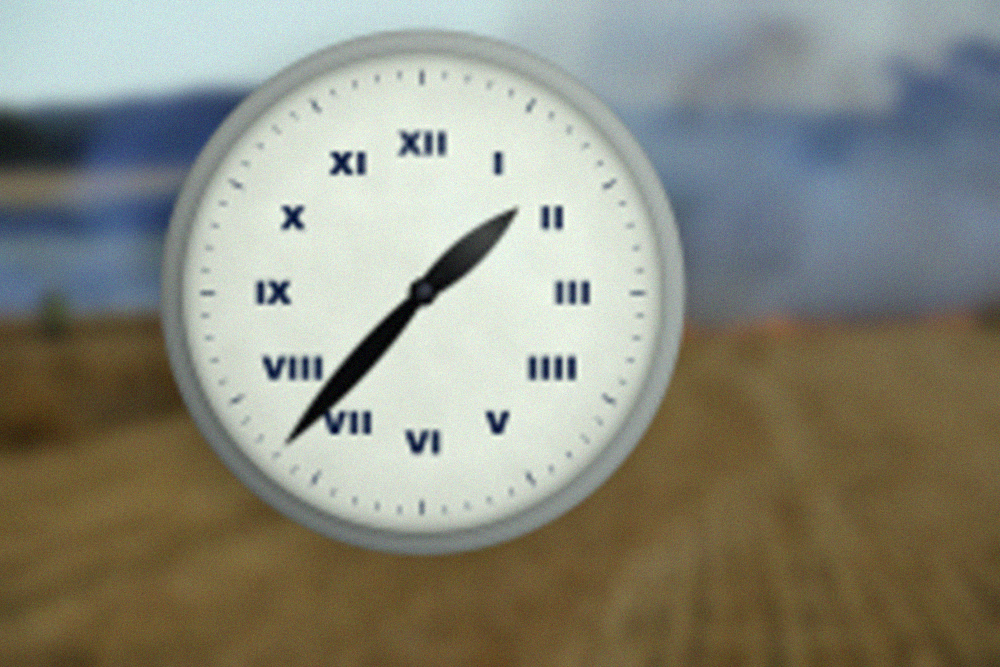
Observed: 1:37
